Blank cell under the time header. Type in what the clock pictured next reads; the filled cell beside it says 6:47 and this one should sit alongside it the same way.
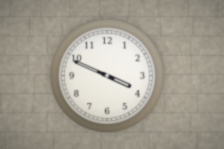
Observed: 3:49
